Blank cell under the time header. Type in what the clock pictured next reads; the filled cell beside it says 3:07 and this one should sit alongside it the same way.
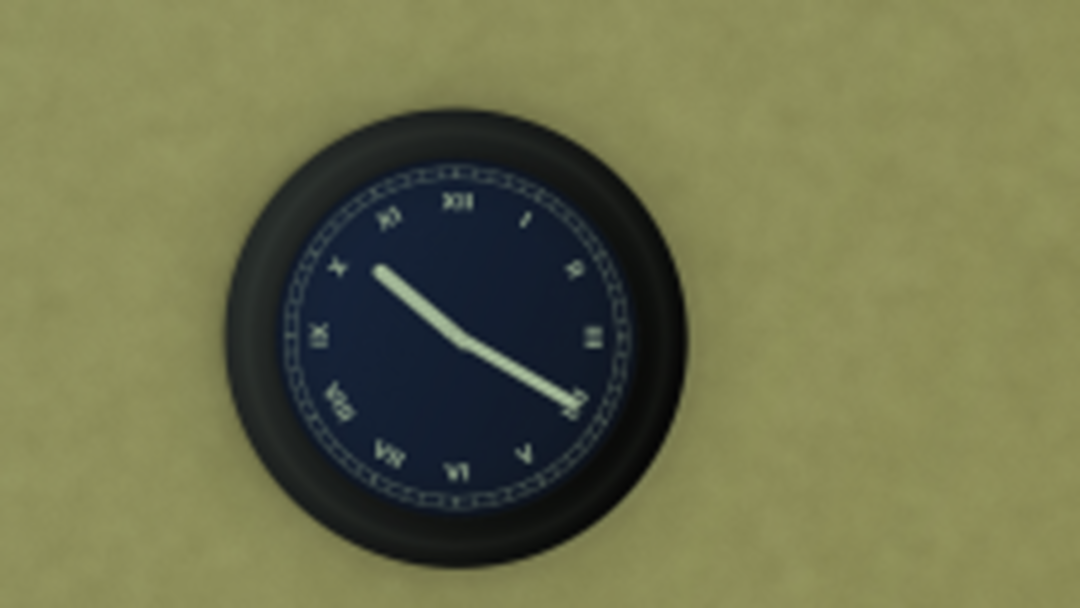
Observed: 10:20
